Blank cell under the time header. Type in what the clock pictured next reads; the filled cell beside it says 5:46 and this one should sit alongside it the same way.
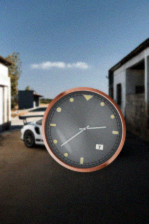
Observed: 2:38
